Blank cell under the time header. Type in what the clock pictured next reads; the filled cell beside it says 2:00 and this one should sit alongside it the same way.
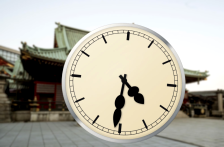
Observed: 4:31
